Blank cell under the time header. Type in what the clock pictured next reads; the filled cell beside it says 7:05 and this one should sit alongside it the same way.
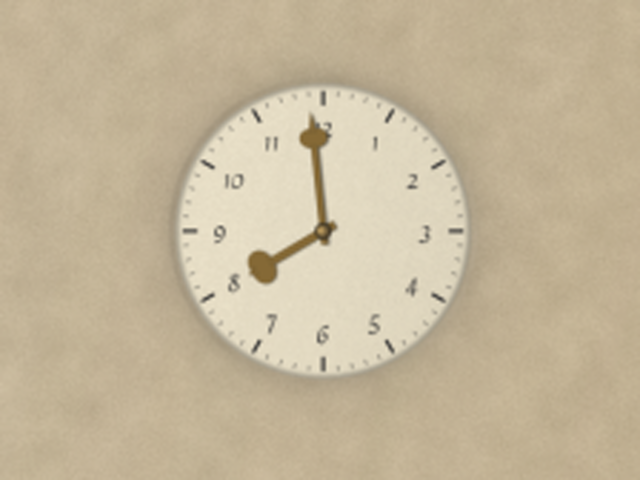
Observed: 7:59
